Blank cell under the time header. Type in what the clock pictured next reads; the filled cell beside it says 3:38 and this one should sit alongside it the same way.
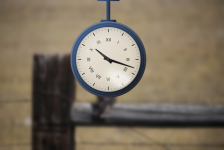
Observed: 10:18
